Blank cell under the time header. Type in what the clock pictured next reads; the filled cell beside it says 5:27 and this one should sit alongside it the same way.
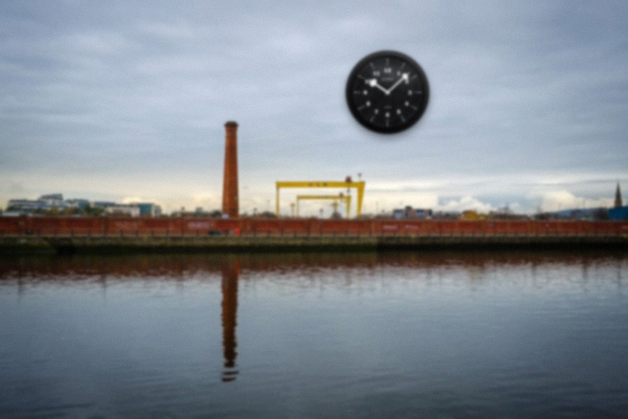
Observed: 10:08
